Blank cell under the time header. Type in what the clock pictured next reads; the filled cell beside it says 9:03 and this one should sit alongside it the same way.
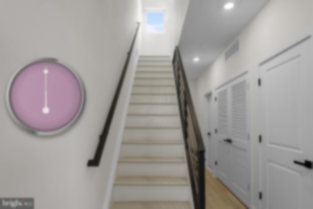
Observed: 6:00
